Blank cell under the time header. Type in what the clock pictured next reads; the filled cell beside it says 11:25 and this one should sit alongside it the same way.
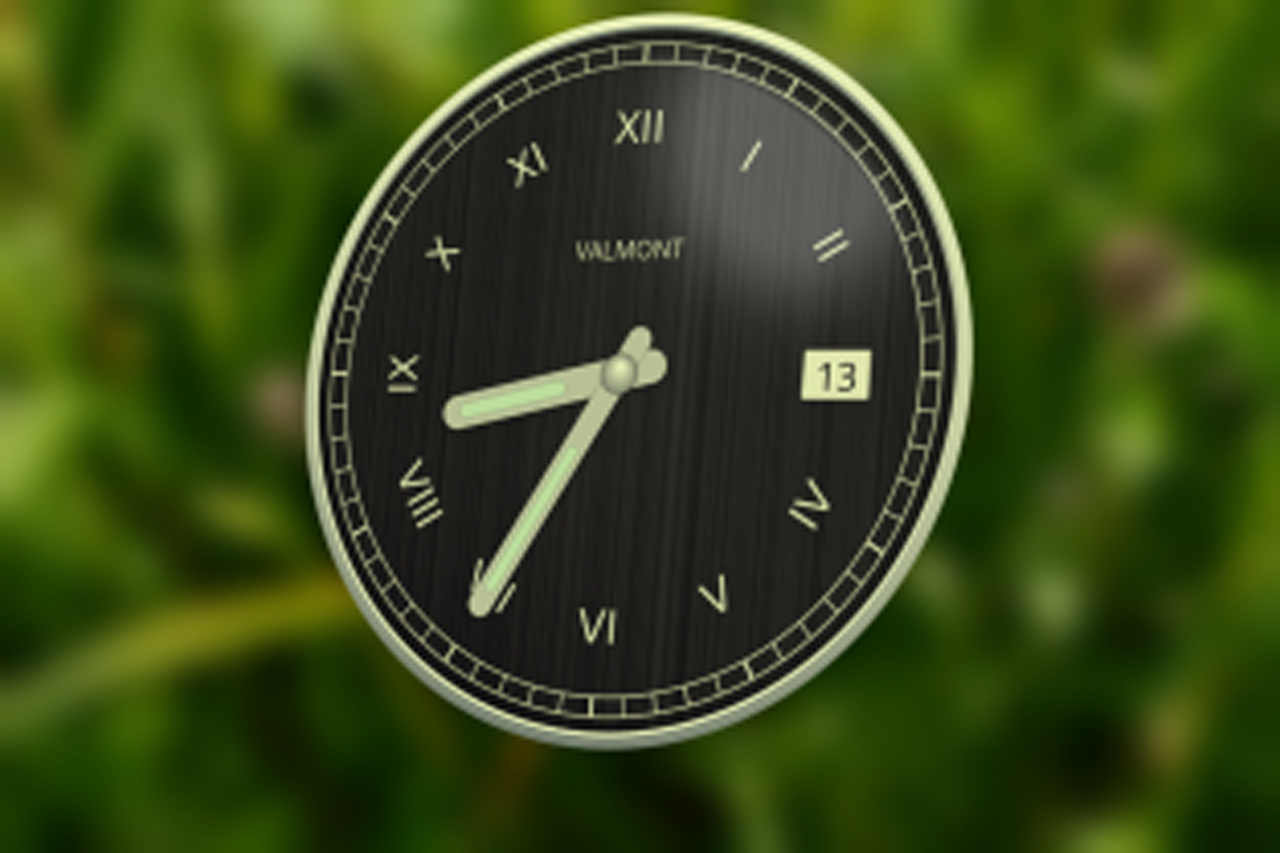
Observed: 8:35
